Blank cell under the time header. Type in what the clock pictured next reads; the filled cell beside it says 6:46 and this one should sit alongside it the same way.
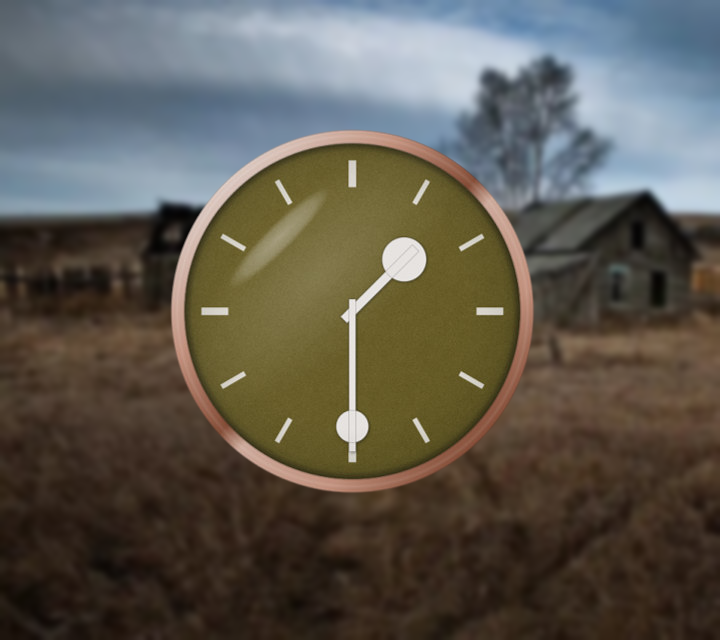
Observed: 1:30
